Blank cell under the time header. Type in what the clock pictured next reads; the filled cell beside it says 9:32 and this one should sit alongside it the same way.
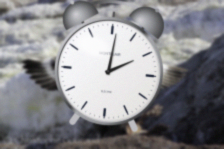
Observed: 2:01
